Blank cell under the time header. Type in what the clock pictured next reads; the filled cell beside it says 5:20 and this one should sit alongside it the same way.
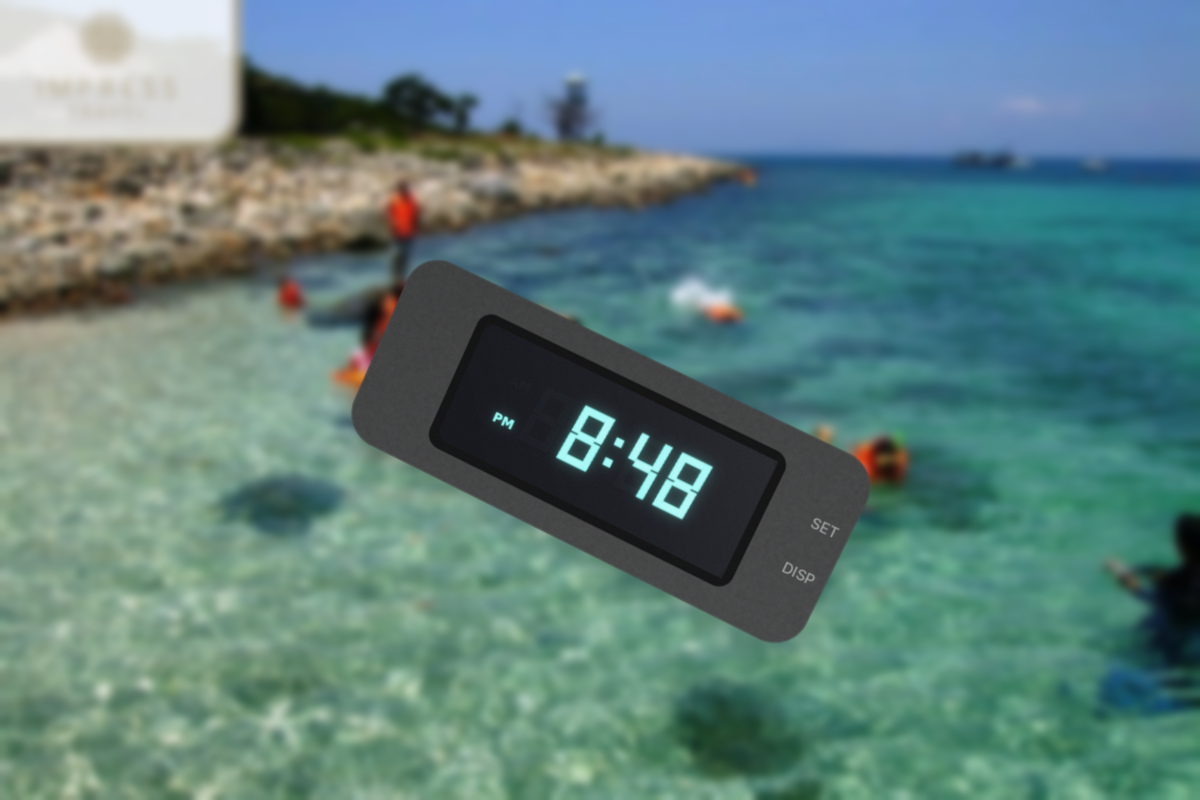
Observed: 8:48
